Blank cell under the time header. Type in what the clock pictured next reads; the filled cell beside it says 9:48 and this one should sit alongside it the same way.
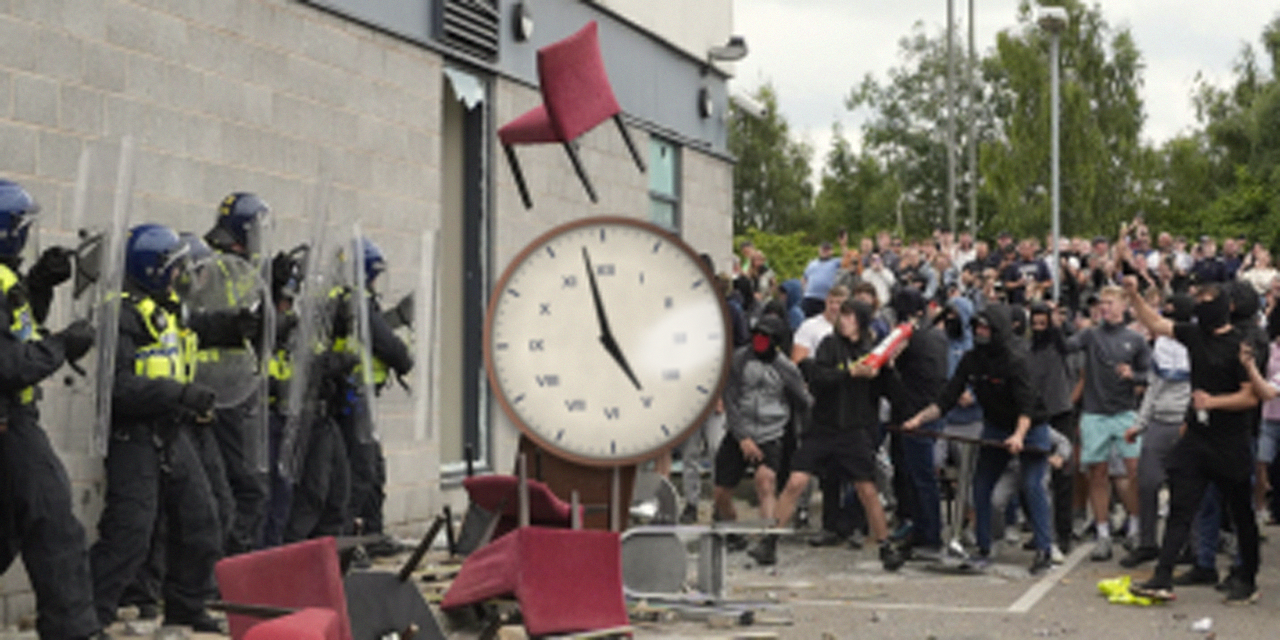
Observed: 4:58
